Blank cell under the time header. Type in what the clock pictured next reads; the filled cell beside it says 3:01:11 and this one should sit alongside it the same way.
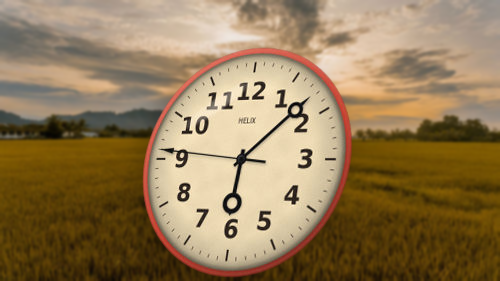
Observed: 6:07:46
